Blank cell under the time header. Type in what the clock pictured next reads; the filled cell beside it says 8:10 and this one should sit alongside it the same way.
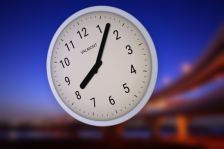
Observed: 8:07
